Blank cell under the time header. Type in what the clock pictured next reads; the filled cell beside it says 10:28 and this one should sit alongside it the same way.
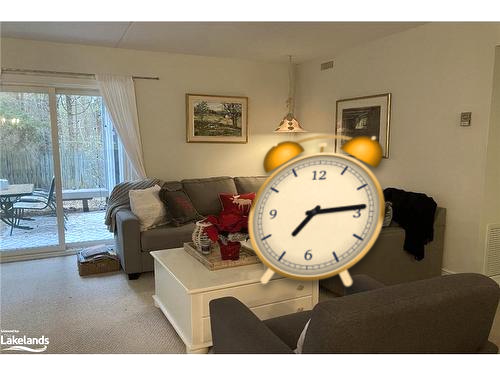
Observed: 7:14
